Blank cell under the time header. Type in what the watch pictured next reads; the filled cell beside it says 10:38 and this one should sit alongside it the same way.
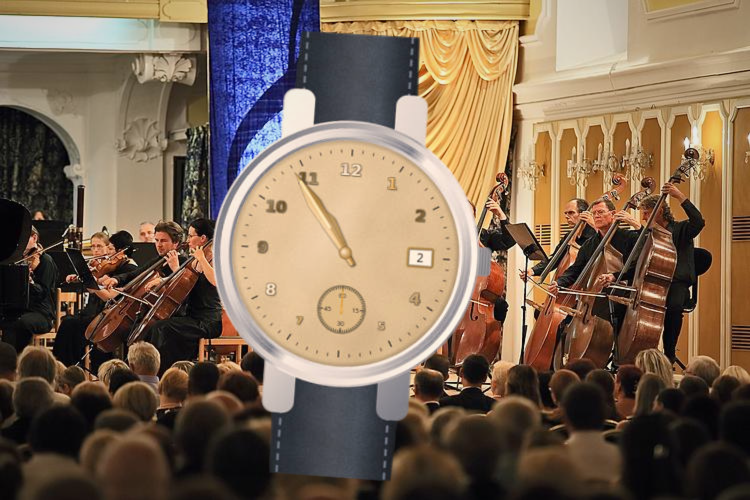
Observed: 10:54
